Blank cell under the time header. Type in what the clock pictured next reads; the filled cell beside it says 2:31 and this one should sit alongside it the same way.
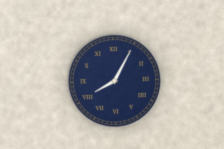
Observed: 8:05
